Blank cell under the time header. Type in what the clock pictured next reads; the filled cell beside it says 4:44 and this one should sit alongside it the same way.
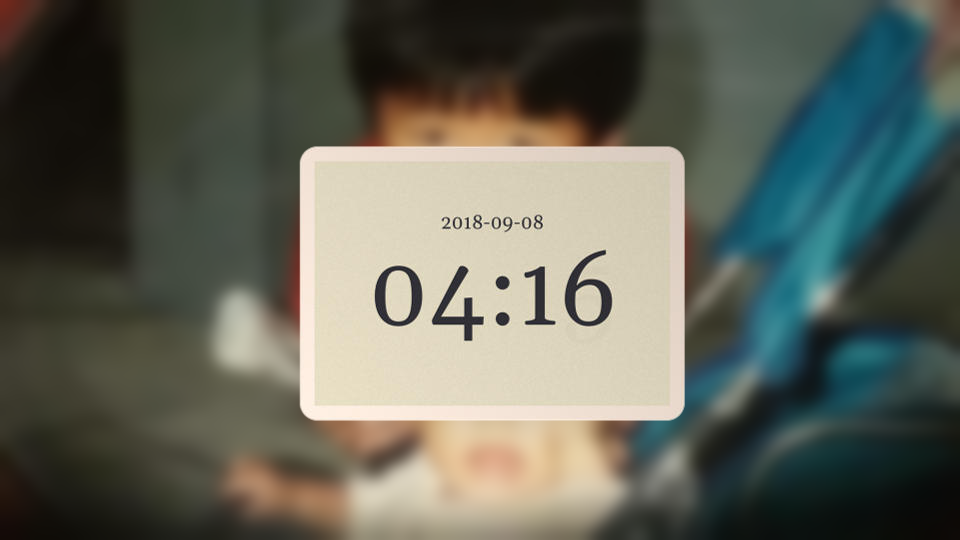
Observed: 4:16
